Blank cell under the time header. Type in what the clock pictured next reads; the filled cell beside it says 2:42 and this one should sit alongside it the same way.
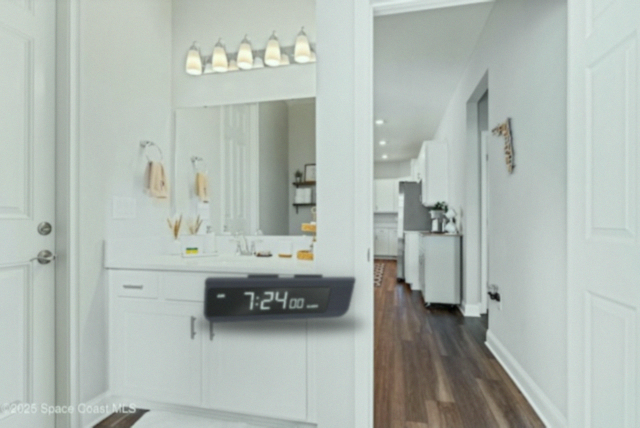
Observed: 7:24
